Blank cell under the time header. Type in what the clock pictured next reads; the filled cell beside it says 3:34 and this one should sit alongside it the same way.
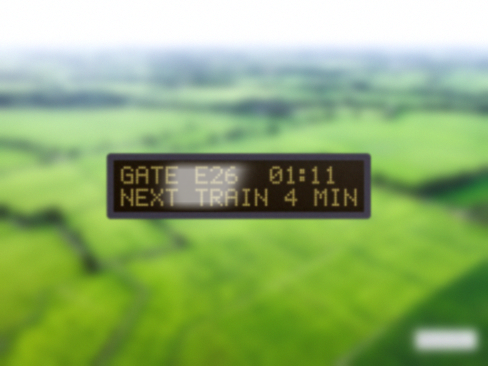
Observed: 1:11
